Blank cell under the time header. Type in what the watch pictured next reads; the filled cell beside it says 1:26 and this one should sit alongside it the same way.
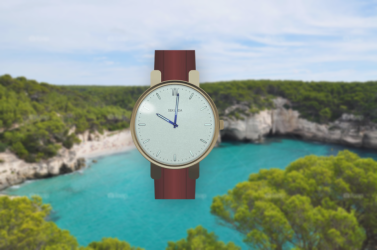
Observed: 10:01
